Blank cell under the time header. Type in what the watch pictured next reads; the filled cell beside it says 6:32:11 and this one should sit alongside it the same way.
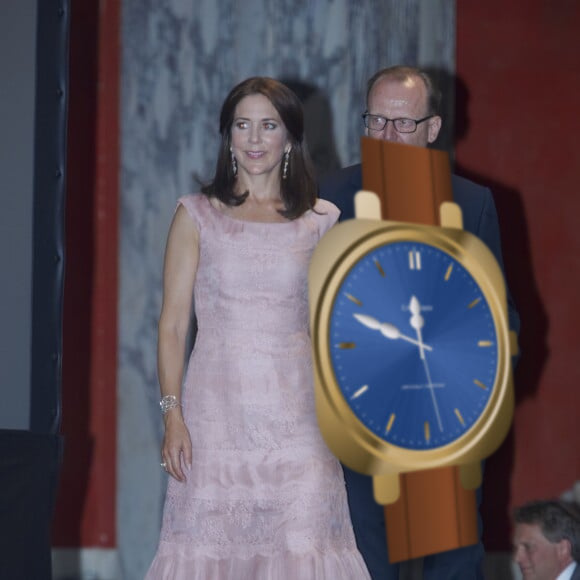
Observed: 11:48:28
